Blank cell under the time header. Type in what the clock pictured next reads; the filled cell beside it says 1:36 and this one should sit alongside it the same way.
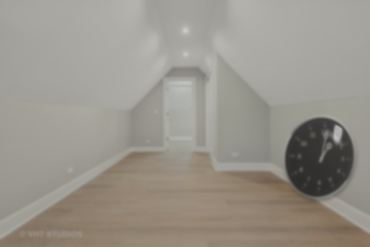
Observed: 1:01
